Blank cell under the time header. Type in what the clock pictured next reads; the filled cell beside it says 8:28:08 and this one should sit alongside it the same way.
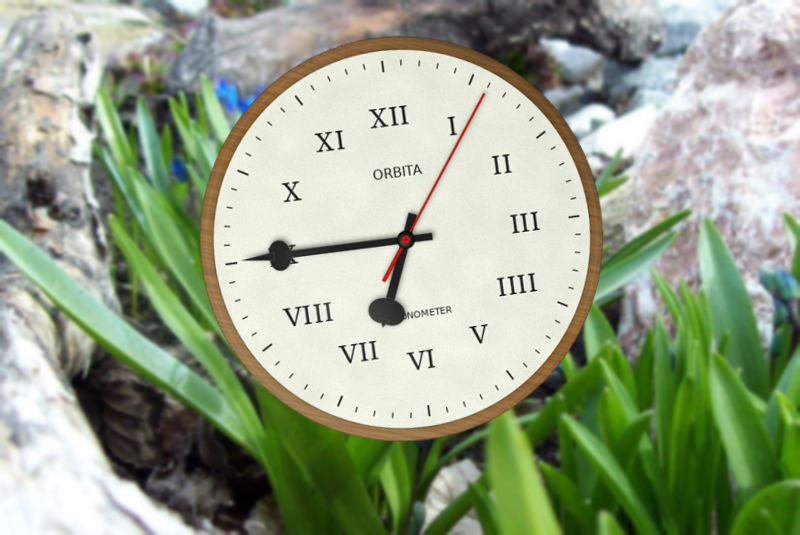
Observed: 6:45:06
